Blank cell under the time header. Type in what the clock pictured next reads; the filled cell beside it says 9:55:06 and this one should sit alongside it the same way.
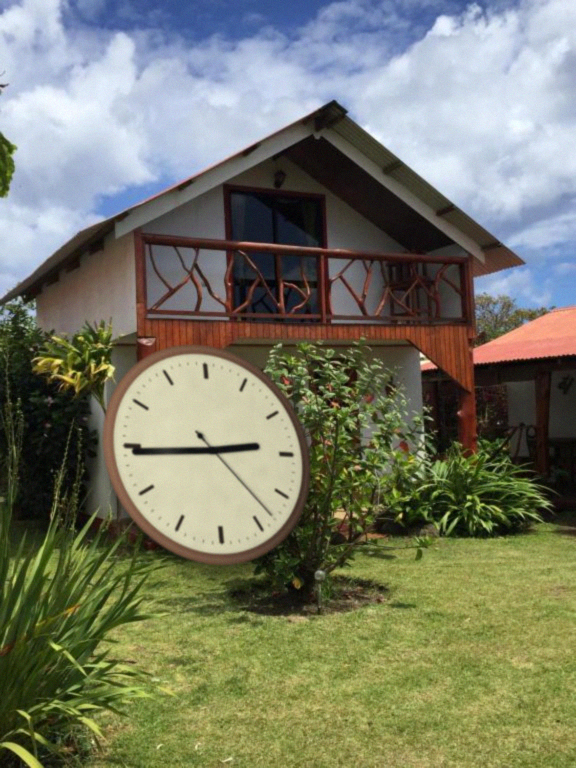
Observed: 2:44:23
